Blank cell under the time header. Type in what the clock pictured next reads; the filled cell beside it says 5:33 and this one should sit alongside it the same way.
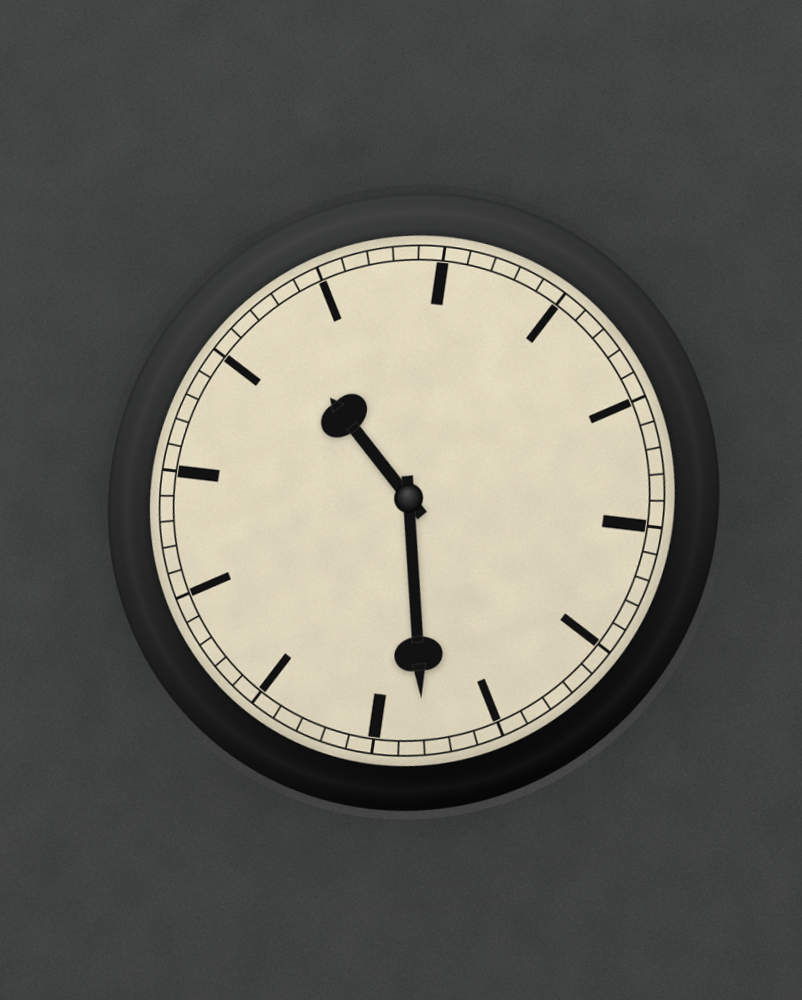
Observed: 10:28
